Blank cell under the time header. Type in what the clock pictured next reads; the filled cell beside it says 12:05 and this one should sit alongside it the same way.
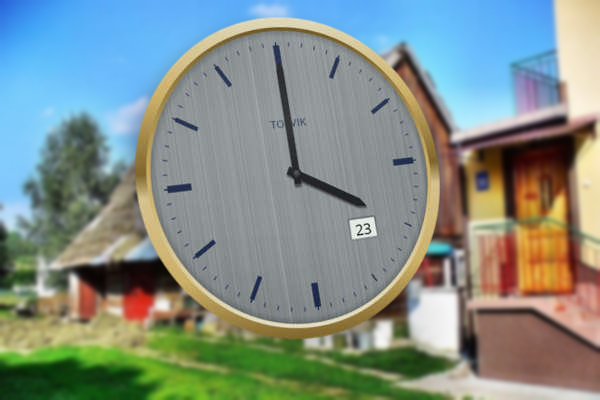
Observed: 4:00
